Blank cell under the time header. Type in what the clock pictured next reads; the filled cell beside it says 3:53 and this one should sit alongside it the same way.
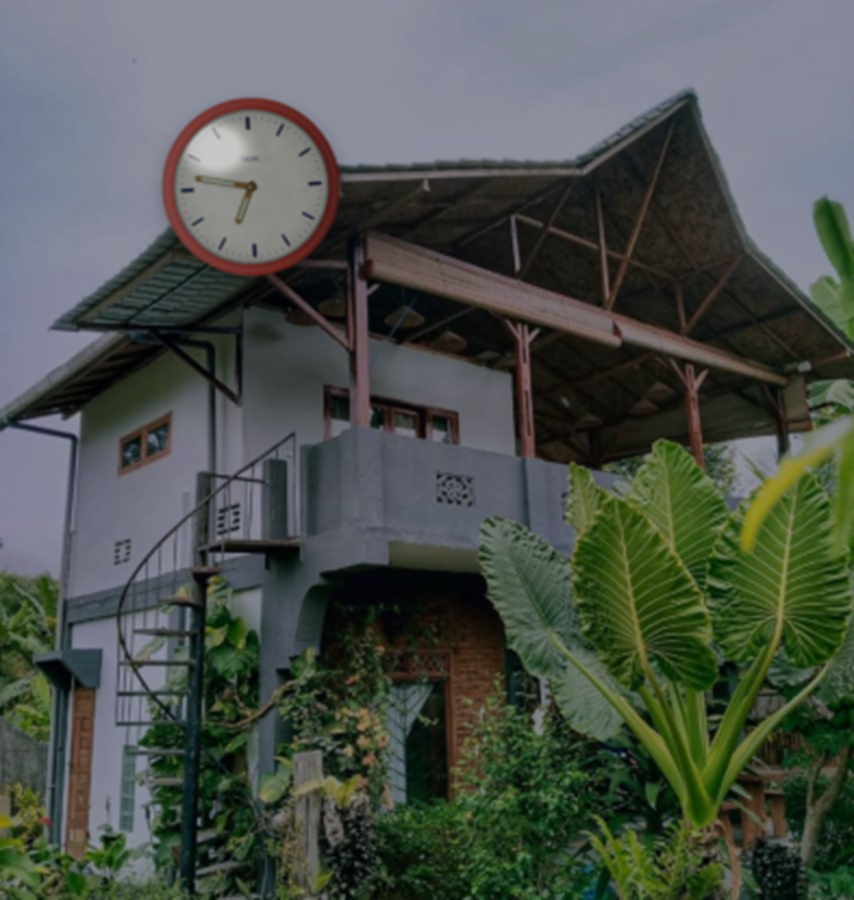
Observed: 6:47
